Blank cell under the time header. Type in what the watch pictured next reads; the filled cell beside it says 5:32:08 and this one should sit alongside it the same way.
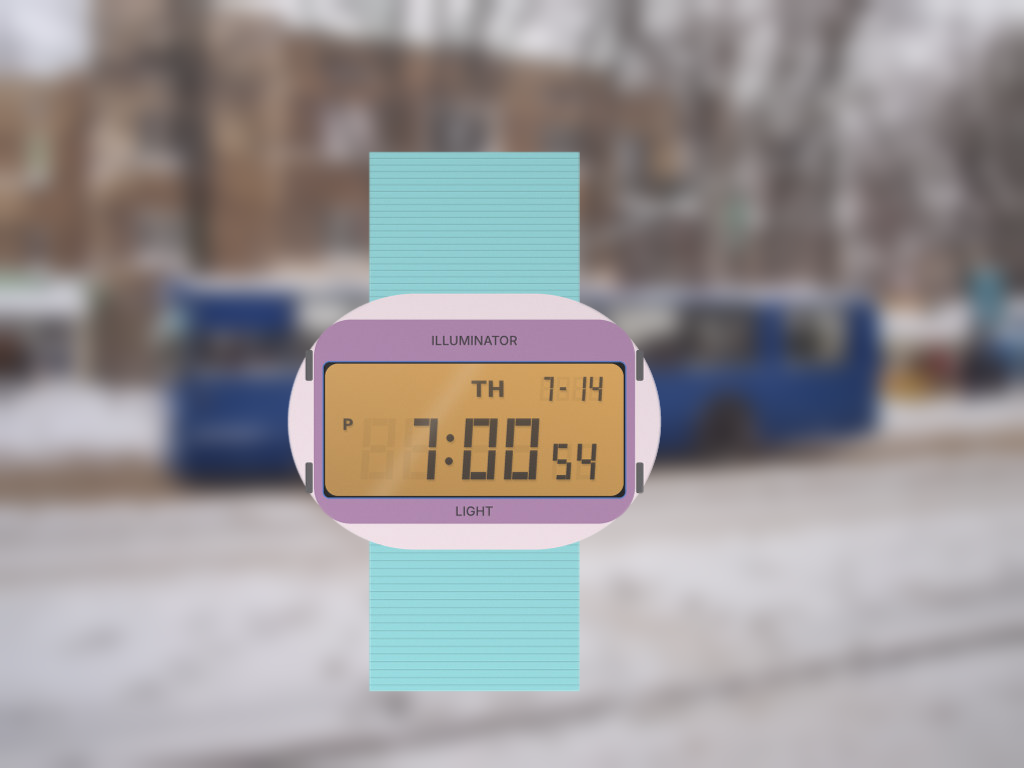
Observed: 7:00:54
